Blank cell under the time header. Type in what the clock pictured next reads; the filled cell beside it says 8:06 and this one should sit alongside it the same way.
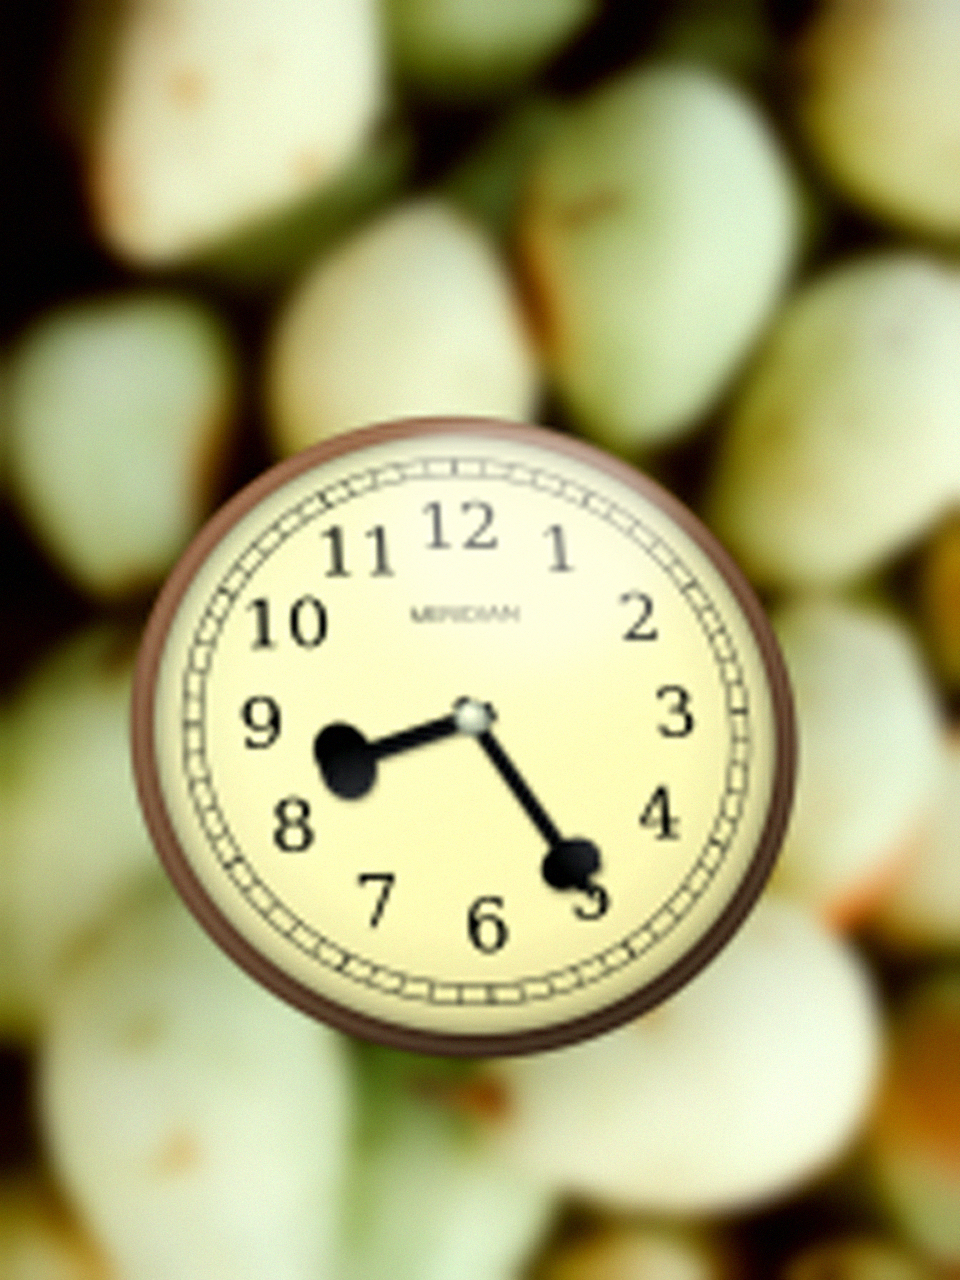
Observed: 8:25
